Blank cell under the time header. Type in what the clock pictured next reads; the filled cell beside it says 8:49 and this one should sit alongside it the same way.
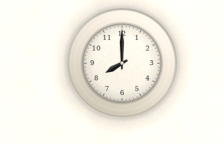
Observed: 8:00
